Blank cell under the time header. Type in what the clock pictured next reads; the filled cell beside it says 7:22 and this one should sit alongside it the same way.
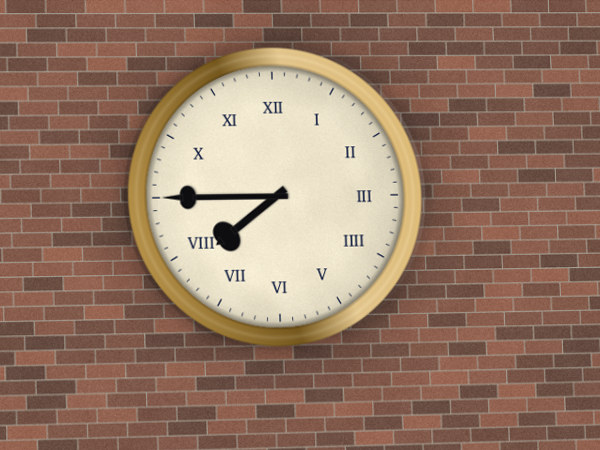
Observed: 7:45
